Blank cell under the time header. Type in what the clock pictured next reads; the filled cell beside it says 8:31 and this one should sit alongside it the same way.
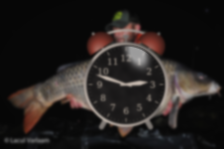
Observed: 2:48
